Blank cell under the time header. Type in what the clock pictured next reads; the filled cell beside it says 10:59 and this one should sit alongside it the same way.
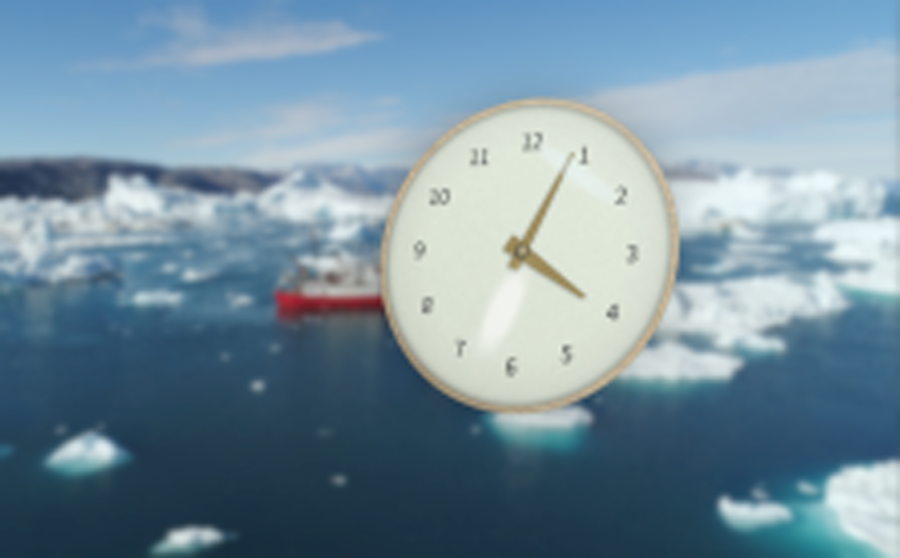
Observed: 4:04
